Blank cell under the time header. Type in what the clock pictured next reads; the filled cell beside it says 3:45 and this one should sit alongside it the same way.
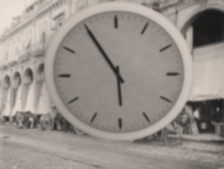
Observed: 5:55
